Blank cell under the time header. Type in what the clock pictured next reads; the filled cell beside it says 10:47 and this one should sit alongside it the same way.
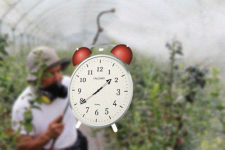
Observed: 1:39
